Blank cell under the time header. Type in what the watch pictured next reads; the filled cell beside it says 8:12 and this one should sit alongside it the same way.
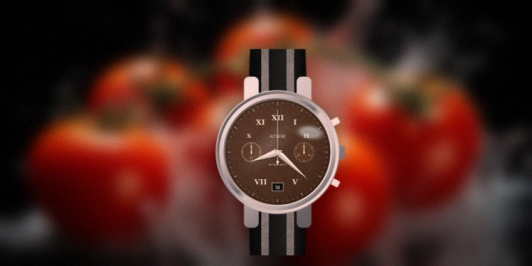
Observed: 8:22
